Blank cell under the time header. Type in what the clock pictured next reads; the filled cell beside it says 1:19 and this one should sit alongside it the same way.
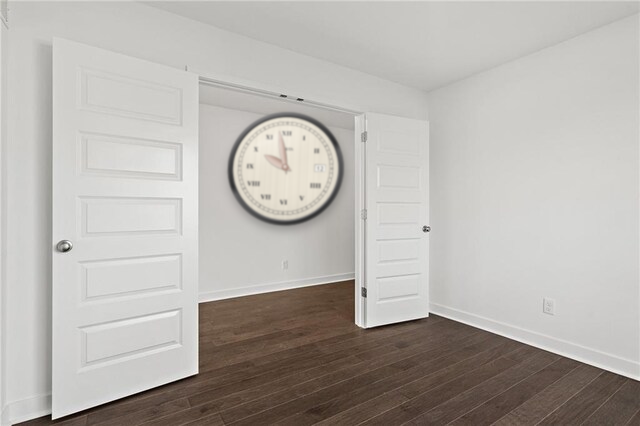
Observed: 9:58
